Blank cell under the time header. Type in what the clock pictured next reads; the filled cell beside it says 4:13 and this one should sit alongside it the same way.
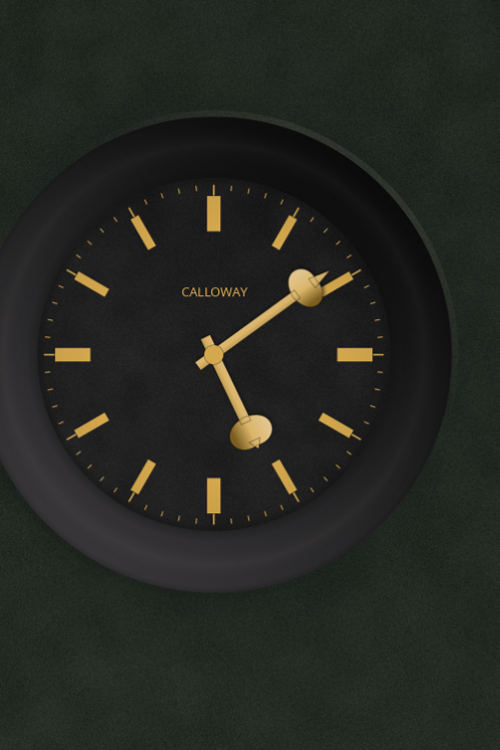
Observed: 5:09
